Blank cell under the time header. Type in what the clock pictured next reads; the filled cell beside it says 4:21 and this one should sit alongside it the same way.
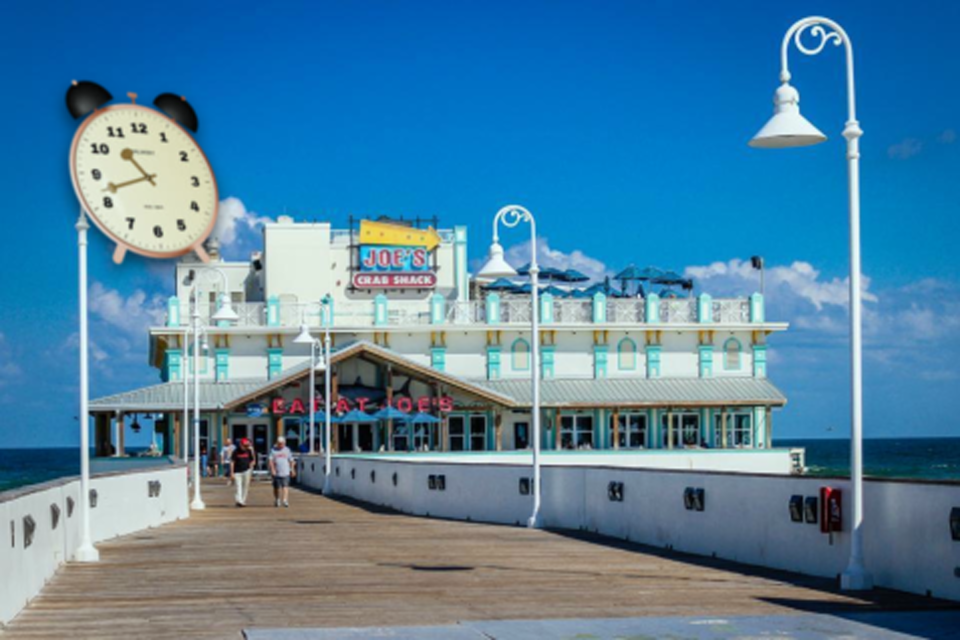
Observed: 10:42
